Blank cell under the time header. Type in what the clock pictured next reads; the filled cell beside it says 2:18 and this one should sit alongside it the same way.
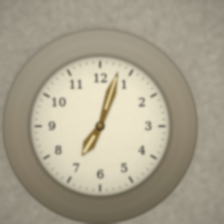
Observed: 7:03
